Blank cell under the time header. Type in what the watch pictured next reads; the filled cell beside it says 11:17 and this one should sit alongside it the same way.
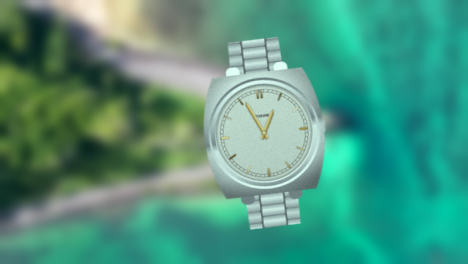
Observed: 12:56
